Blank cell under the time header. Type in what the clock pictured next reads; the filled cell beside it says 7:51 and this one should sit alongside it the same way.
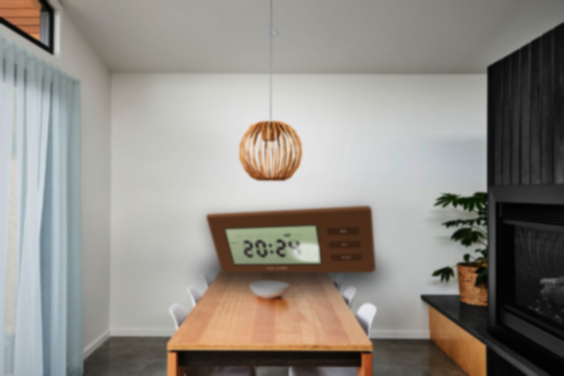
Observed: 20:24
